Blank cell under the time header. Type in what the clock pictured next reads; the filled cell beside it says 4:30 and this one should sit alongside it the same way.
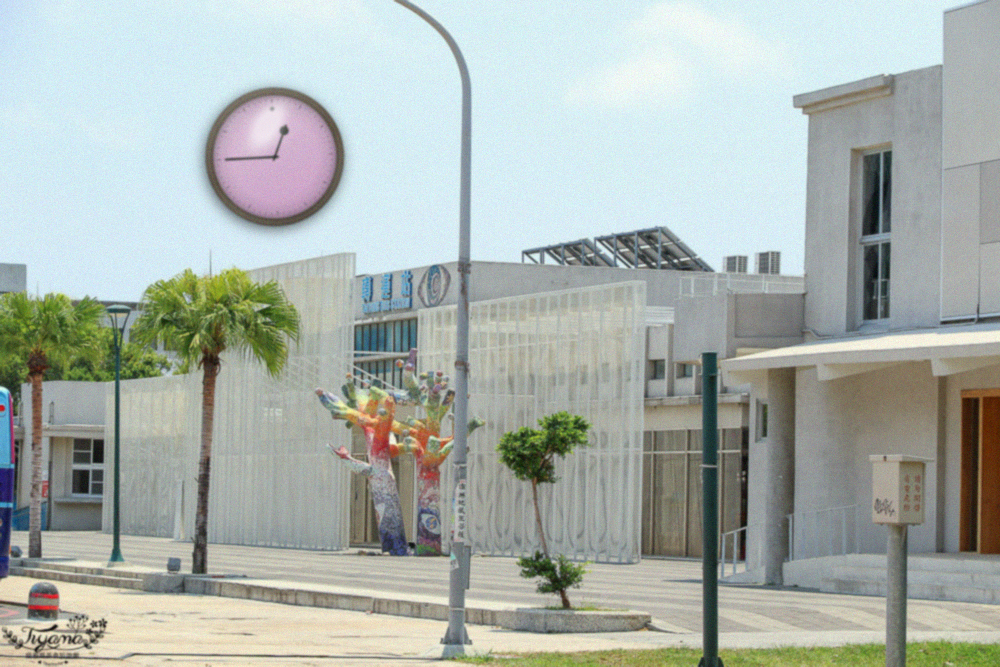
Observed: 12:45
